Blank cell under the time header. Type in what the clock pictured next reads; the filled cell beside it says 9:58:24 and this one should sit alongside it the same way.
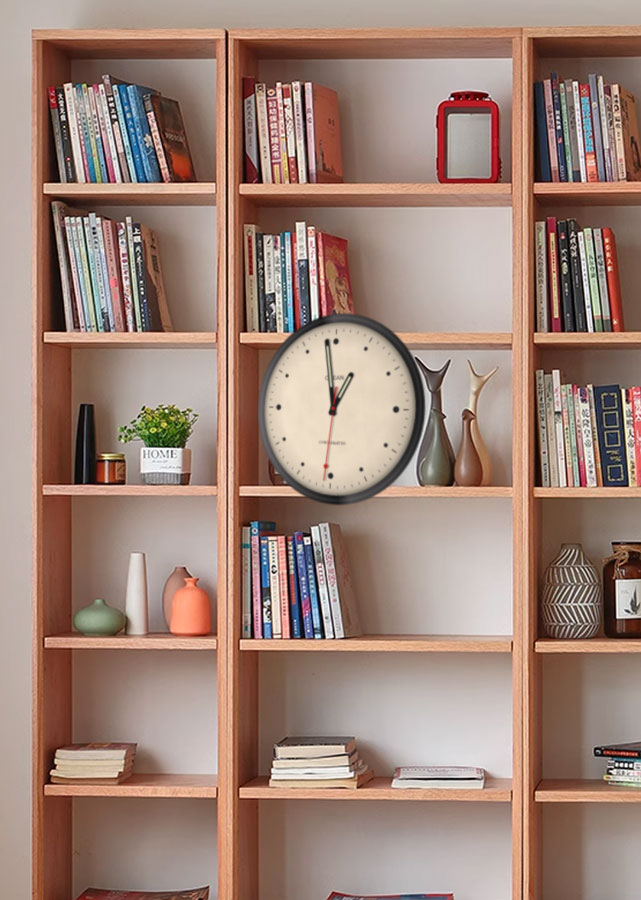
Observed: 12:58:31
